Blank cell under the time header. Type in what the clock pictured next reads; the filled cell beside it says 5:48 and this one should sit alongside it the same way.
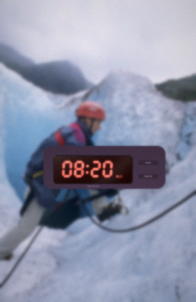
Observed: 8:20
